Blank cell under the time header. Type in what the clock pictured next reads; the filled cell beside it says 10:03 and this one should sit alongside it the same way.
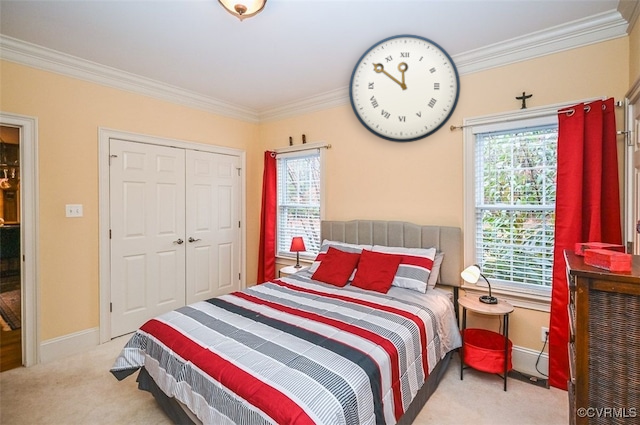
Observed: 11:51
